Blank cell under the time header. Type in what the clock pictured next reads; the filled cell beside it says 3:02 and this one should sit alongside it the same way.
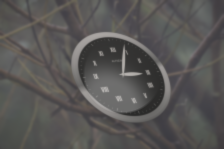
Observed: 3:04
